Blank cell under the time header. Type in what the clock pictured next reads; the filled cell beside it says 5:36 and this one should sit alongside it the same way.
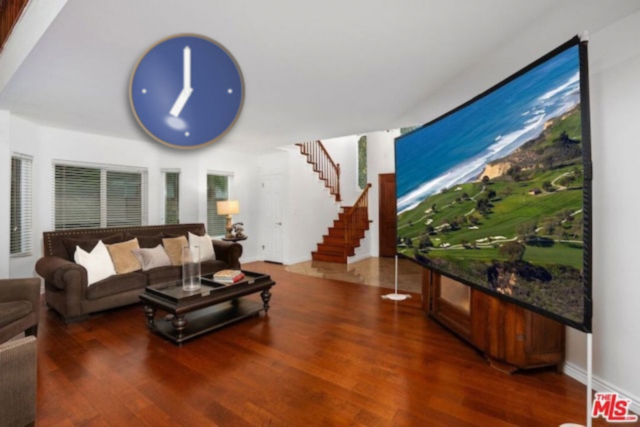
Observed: 7:00
